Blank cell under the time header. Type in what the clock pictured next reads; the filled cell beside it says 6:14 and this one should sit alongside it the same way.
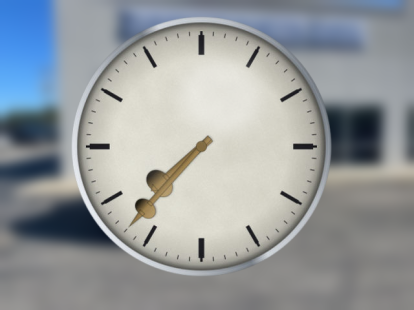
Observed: 7:37
